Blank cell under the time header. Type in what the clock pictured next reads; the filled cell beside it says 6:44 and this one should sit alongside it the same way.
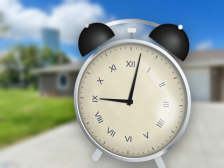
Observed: 9:02
